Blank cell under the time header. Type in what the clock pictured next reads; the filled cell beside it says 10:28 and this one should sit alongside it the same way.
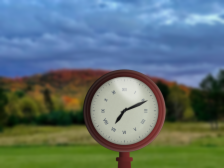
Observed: 7:11
